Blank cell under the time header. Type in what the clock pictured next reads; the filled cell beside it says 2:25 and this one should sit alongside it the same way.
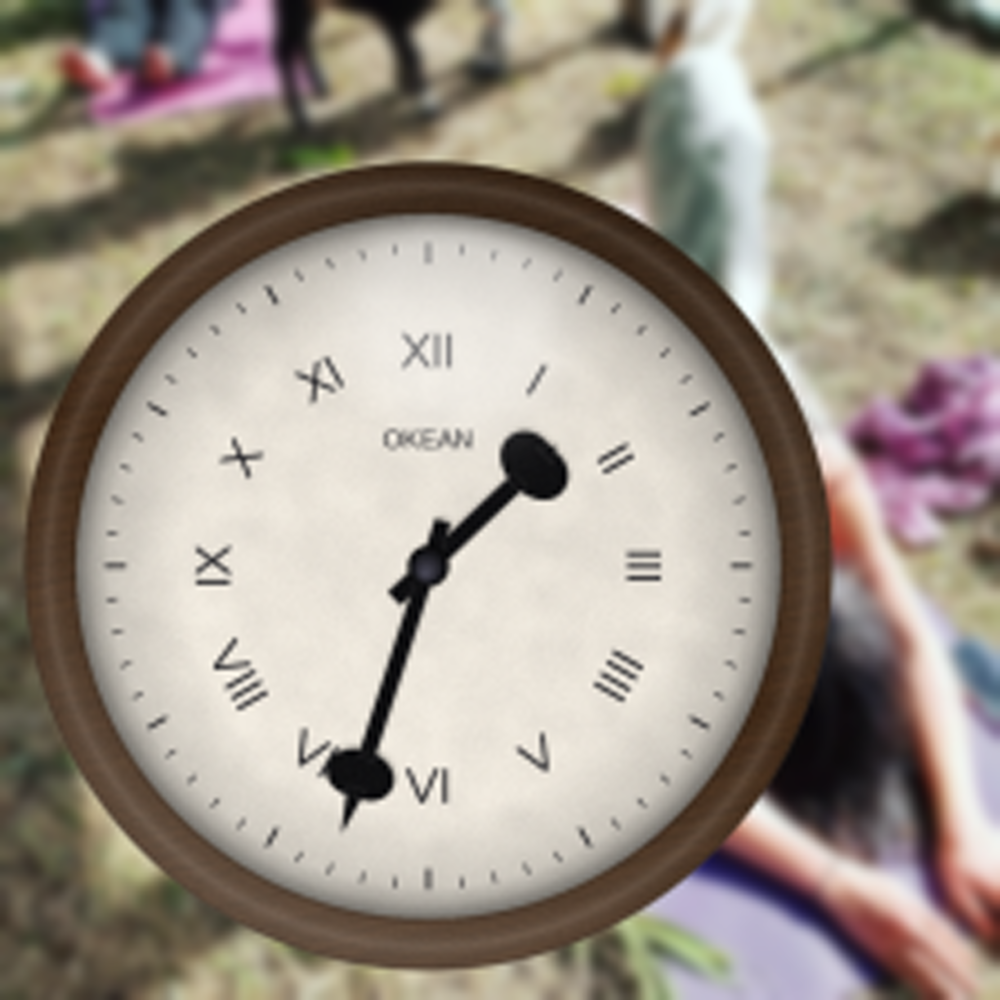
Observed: 1:33
